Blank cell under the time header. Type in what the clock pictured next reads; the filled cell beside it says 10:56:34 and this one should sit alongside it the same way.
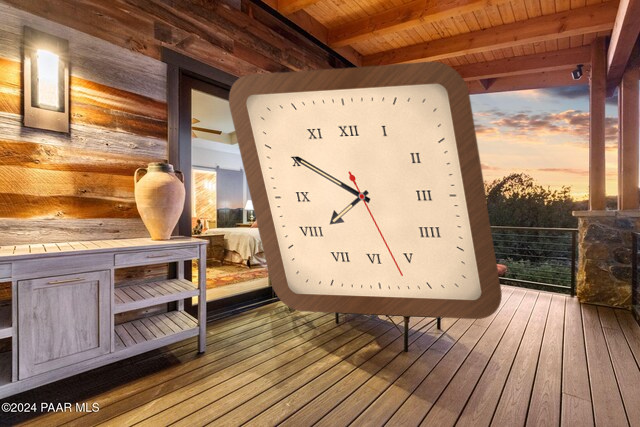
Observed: 7:50:27
